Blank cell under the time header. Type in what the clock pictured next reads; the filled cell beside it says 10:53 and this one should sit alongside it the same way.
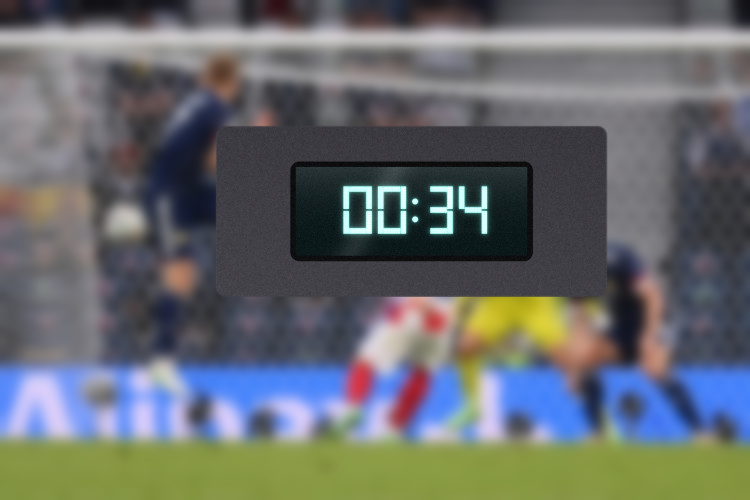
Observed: 0:34
